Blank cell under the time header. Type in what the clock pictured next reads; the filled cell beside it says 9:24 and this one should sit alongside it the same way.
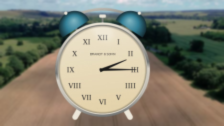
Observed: 2:15
